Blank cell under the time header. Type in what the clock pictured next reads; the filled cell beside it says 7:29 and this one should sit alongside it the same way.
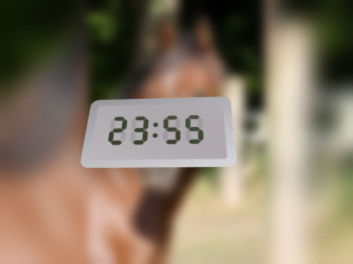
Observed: 23:55
